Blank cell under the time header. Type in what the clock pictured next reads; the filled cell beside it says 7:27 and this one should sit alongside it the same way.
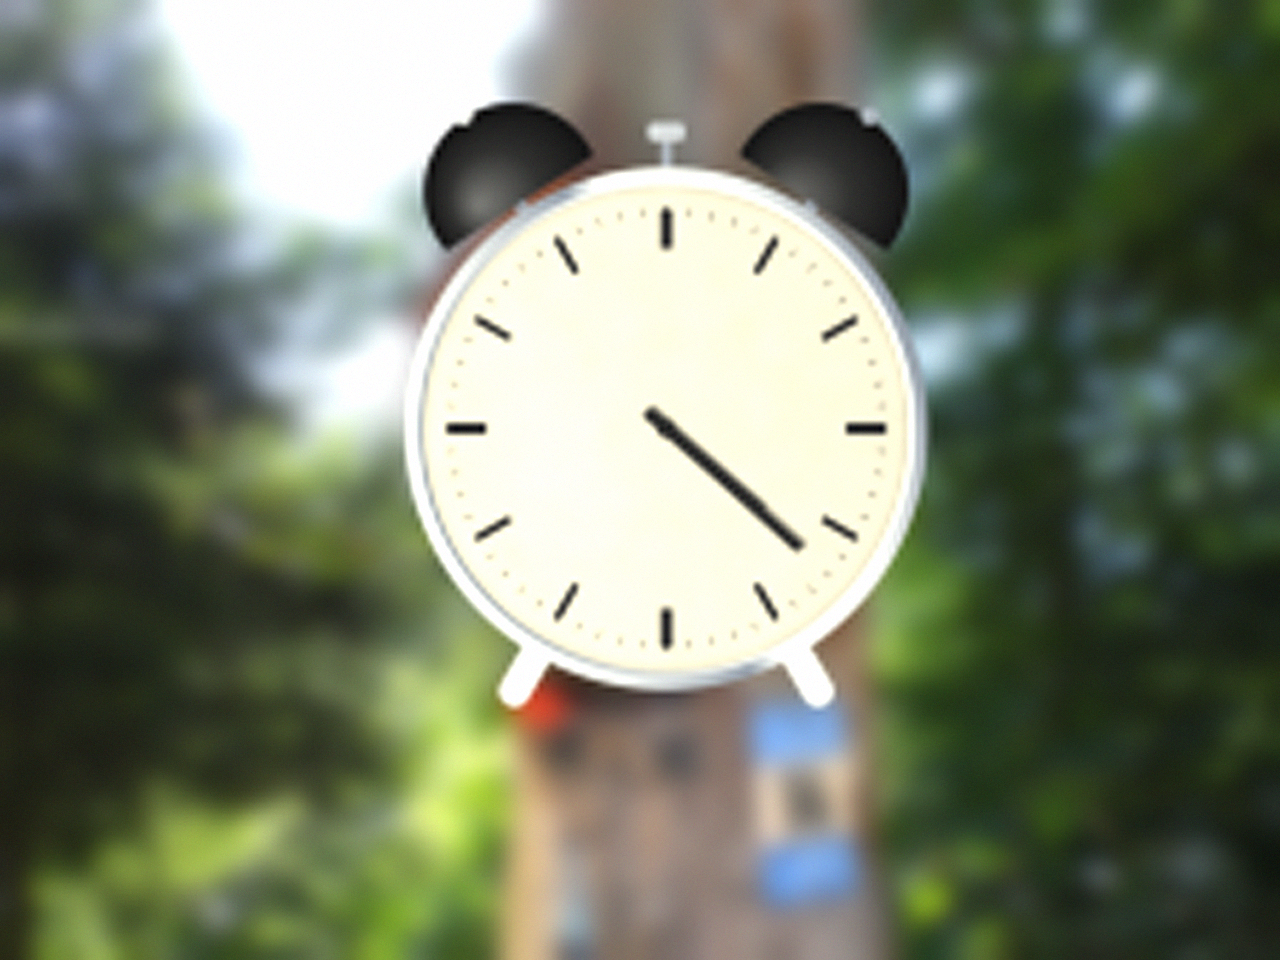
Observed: 4:22
